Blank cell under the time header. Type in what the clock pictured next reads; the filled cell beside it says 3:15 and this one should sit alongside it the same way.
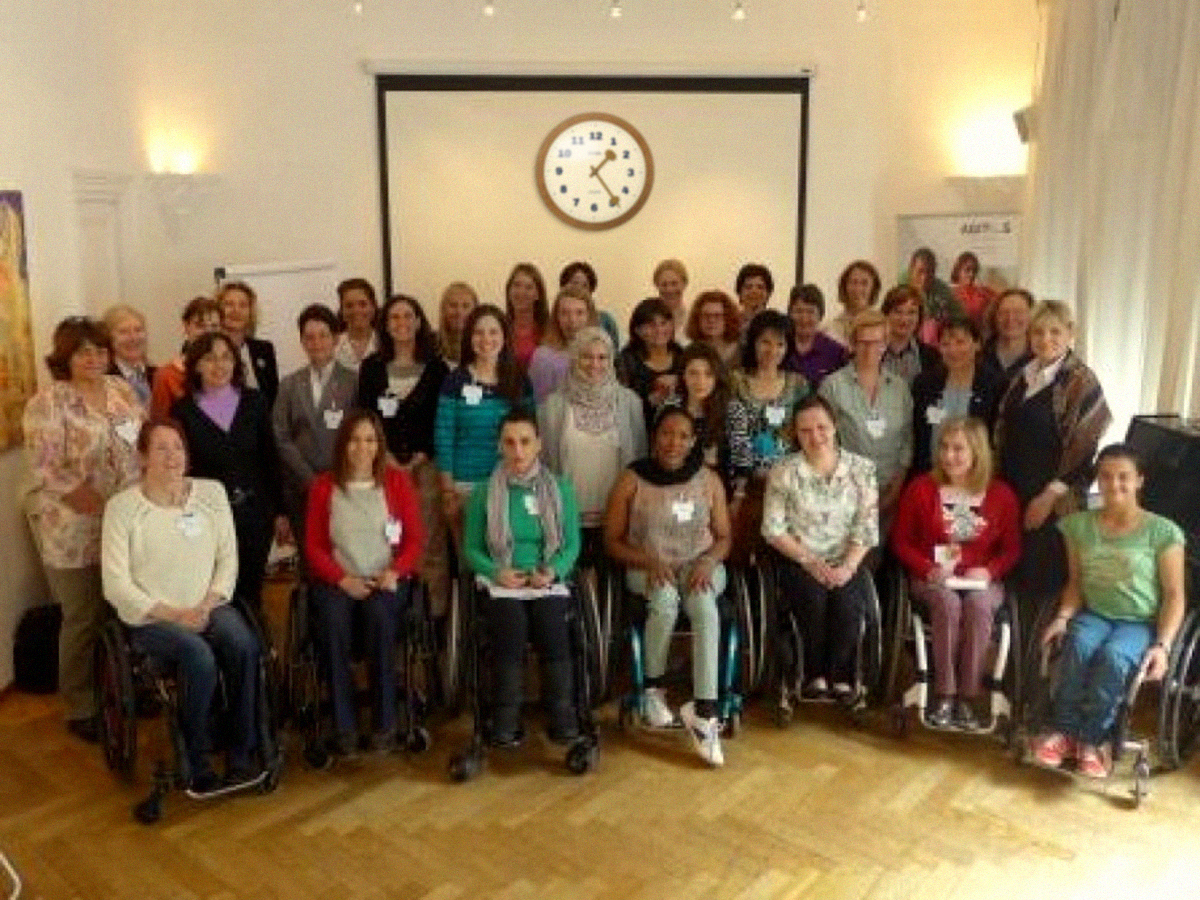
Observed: 1:24
